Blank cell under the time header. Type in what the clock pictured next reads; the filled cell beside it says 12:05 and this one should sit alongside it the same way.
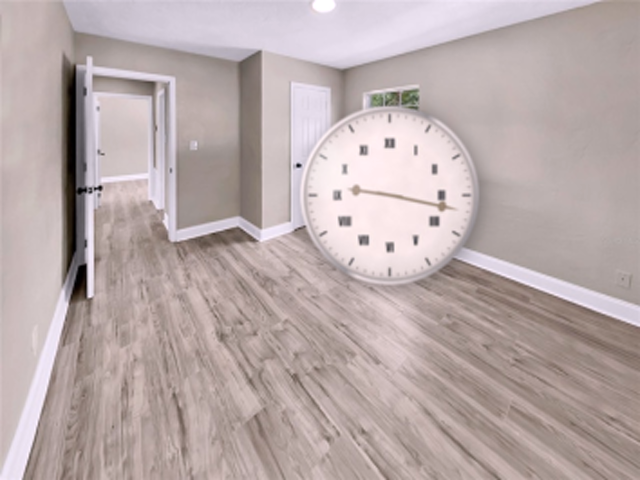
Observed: 9:17
